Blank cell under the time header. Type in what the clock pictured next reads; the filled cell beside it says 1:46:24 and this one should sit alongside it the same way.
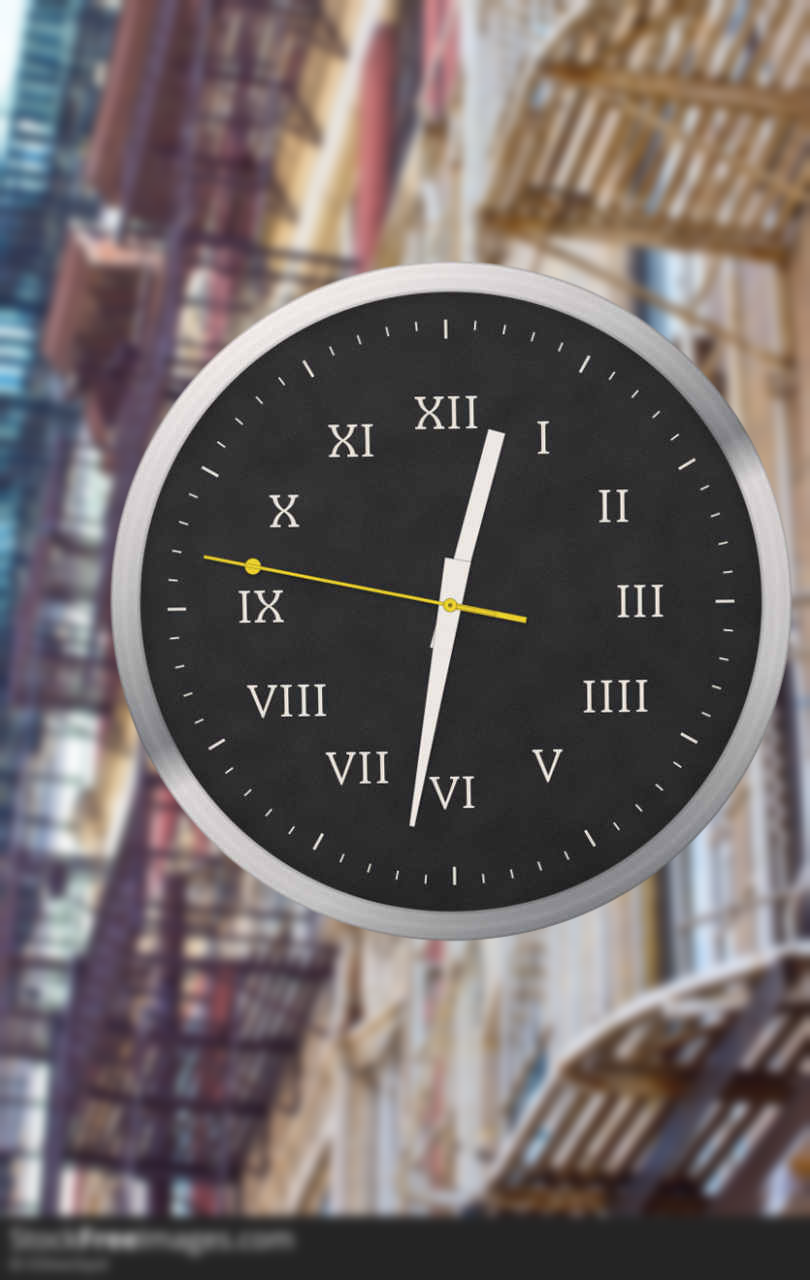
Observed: 12:31:47
